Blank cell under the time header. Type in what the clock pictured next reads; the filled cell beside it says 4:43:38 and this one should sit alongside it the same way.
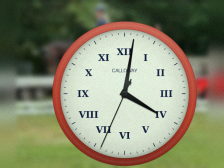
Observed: 4:01:34
